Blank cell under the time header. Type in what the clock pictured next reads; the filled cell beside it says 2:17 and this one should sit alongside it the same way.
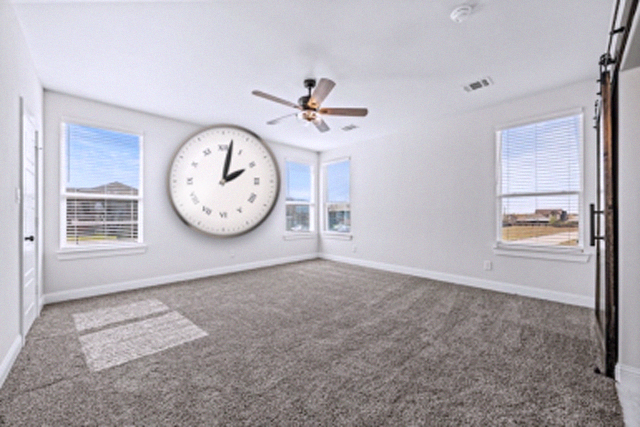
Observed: 2:02
